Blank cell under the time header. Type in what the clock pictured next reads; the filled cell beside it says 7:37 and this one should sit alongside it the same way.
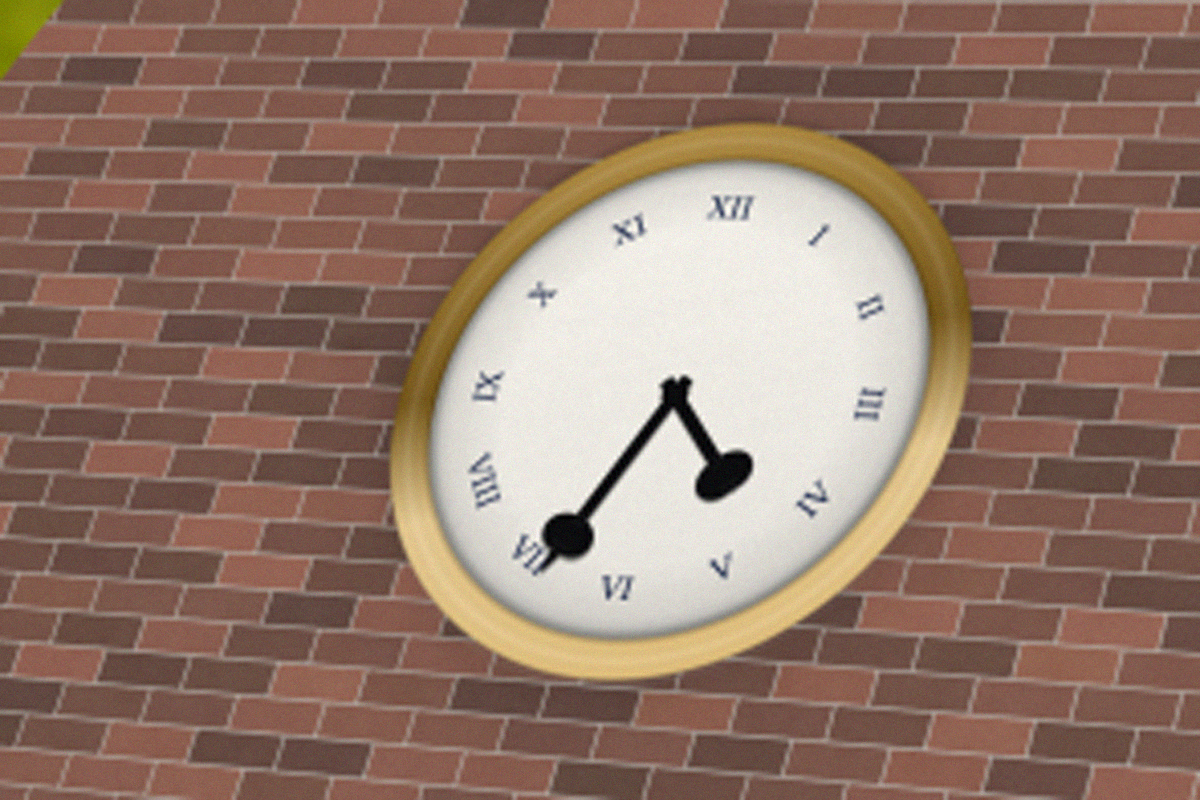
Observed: 4:34
